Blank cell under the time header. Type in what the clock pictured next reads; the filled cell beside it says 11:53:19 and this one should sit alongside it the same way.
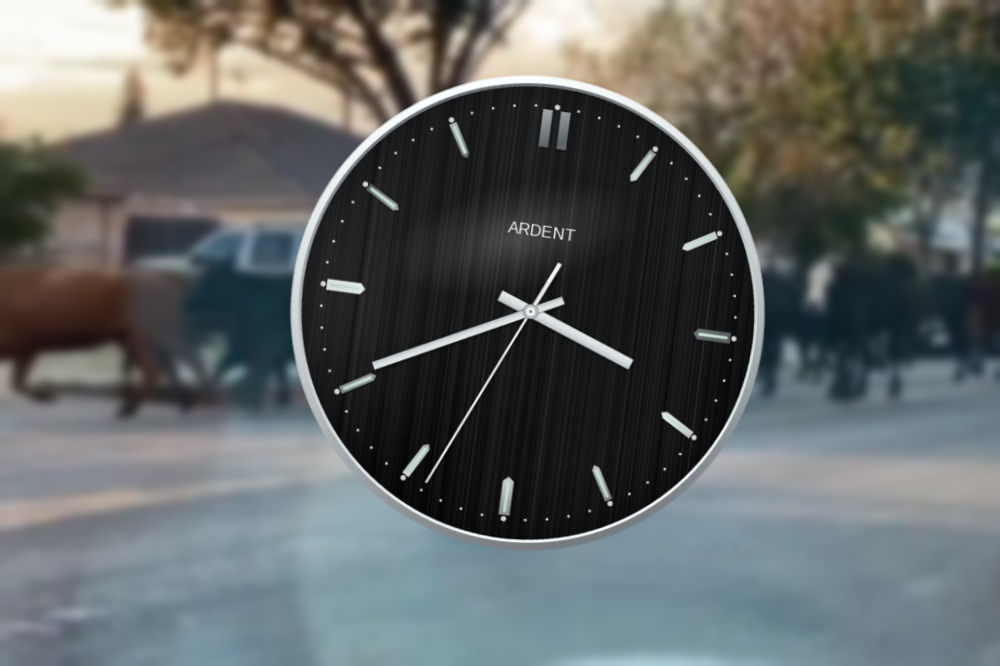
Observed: 3:40:34
